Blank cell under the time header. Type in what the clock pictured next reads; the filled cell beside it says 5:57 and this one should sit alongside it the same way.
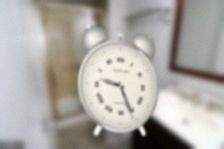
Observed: 9:26
